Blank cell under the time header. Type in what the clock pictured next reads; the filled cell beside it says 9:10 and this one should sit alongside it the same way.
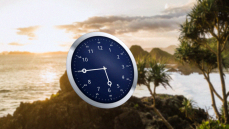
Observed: 5:45
